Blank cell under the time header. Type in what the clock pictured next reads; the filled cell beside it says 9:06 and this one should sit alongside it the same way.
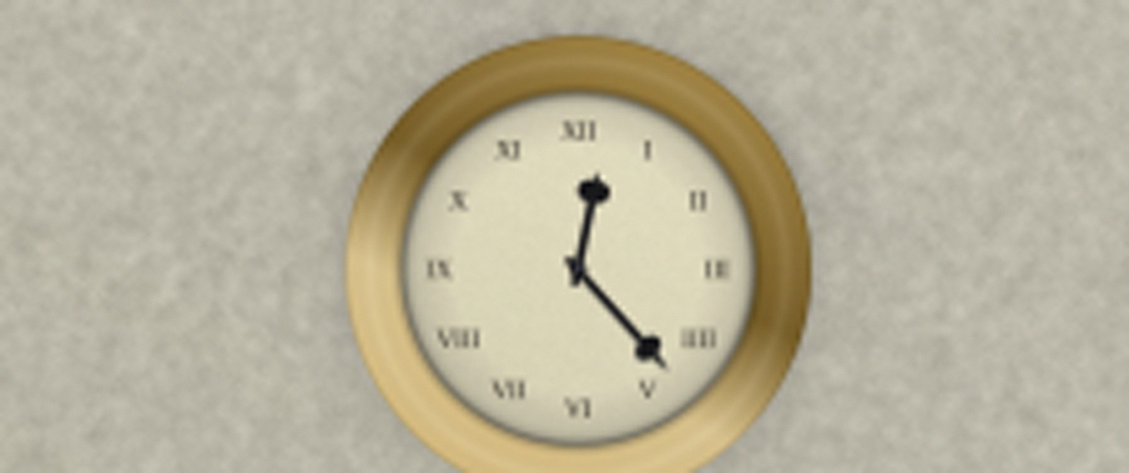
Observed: 12:23
